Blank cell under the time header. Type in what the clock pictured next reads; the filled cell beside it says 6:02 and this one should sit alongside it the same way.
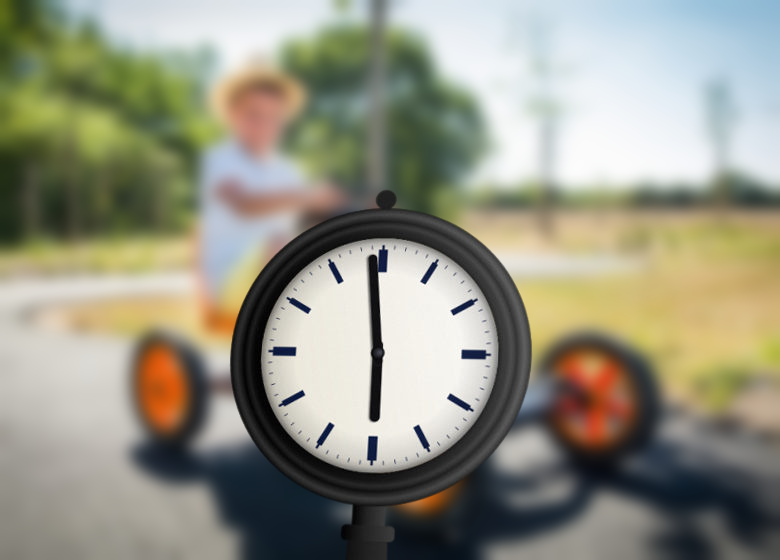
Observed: 5:59
